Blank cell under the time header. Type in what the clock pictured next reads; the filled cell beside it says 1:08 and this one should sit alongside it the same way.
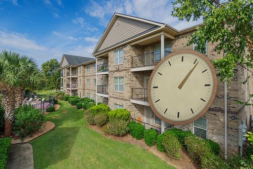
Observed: 1:06
